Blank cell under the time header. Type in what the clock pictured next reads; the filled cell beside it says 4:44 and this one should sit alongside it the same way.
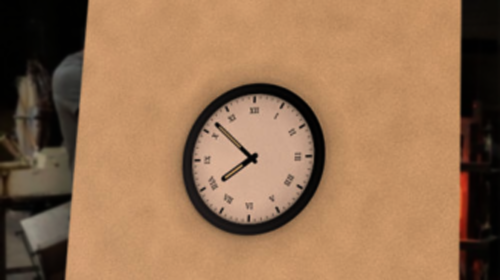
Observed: 7:52
